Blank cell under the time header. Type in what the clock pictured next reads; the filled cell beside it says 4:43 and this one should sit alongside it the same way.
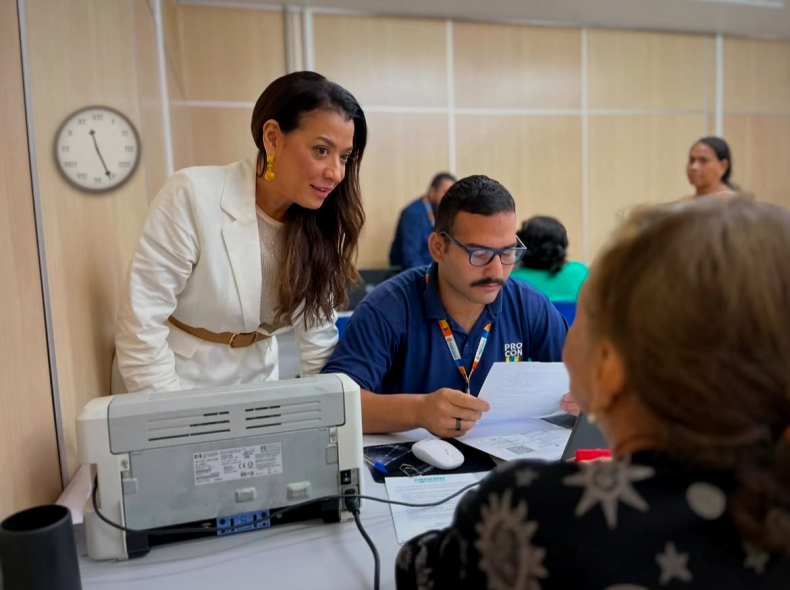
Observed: 11:26
